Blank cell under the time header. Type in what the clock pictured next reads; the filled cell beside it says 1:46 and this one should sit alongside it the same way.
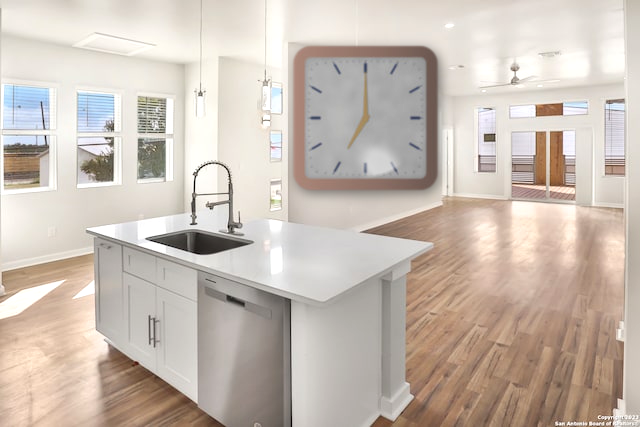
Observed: 7:00
